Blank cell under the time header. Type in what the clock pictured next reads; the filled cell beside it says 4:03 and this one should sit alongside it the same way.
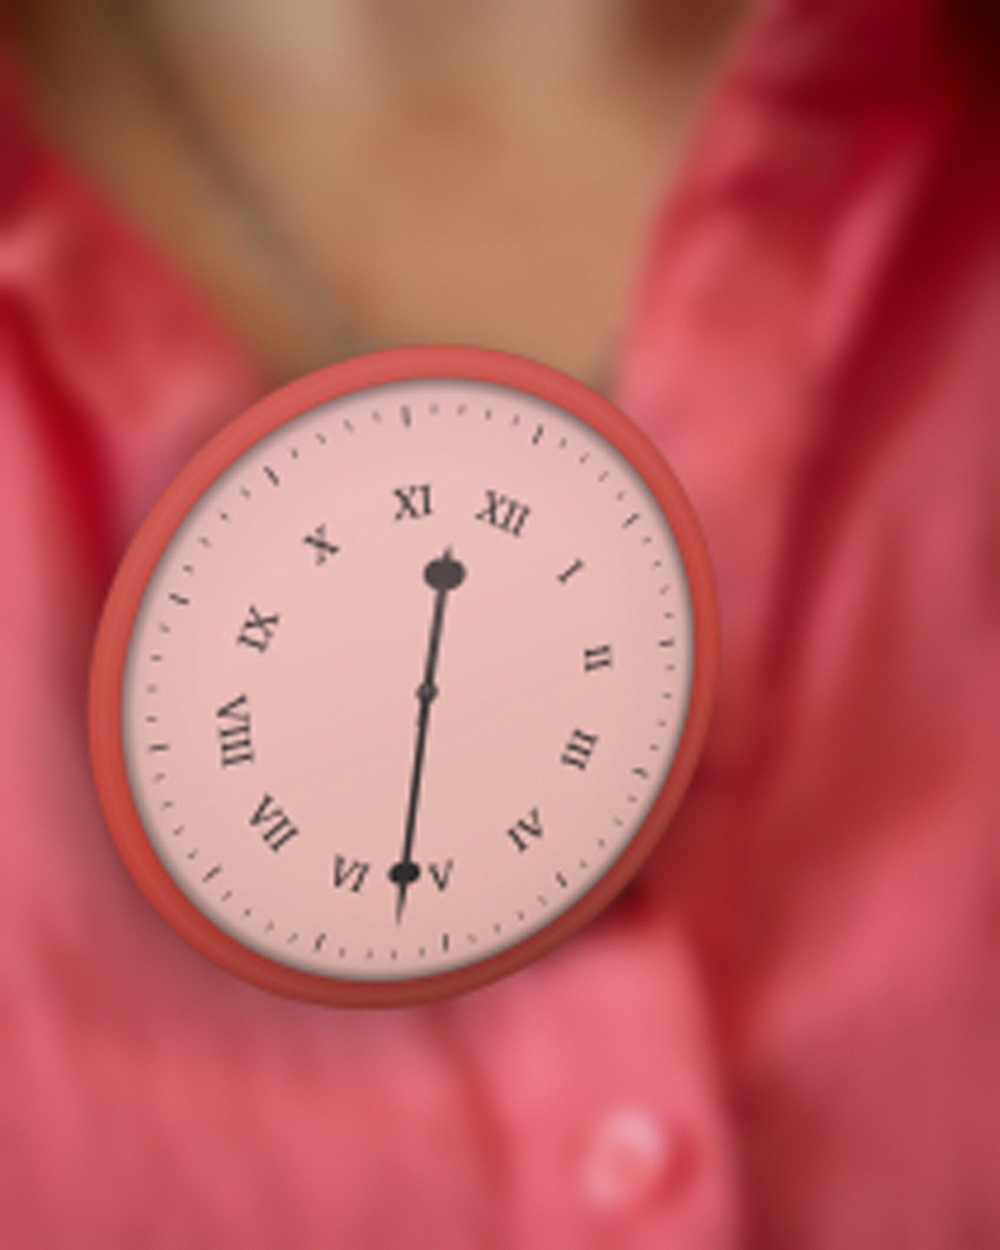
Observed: 11:27
